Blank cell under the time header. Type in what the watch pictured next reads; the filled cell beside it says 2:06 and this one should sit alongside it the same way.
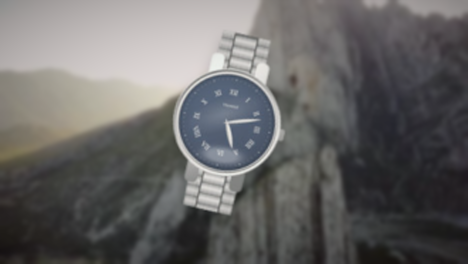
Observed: 5:12
